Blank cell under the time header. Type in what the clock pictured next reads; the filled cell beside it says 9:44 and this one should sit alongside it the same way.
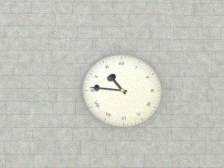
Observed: 10:46
